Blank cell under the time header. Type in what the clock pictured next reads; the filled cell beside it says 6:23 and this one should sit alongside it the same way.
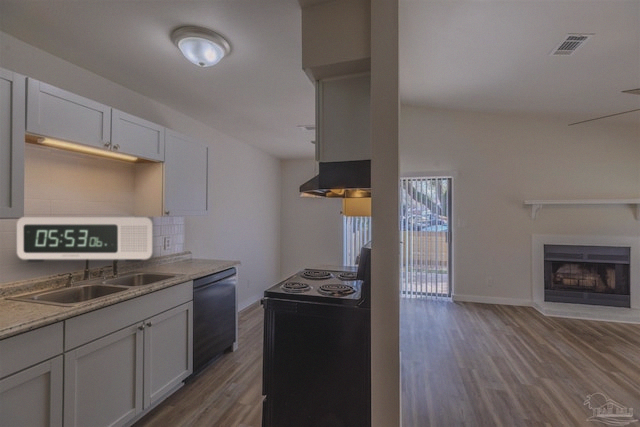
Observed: 5:53
